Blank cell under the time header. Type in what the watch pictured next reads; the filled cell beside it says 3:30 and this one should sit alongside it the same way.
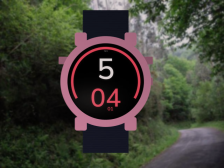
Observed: 5:04
